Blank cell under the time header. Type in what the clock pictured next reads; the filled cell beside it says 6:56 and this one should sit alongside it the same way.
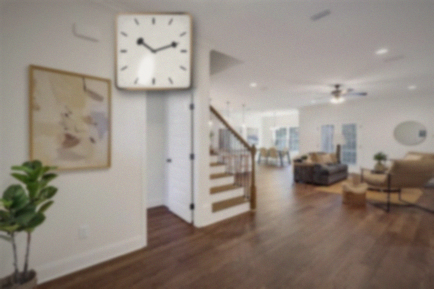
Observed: 10:12
